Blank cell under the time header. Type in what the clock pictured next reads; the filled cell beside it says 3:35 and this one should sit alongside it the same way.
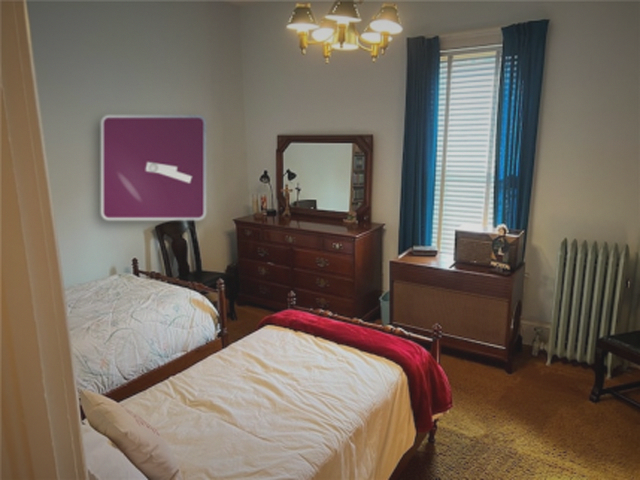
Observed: 3:18
